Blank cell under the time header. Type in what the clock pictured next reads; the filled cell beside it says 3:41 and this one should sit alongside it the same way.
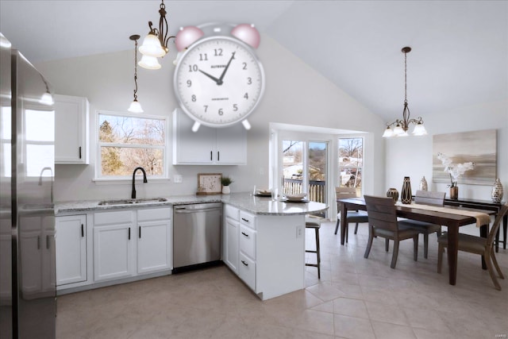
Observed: 10:05
